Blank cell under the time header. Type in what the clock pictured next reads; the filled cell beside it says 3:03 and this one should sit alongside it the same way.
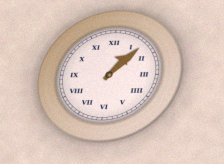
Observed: 1:07
